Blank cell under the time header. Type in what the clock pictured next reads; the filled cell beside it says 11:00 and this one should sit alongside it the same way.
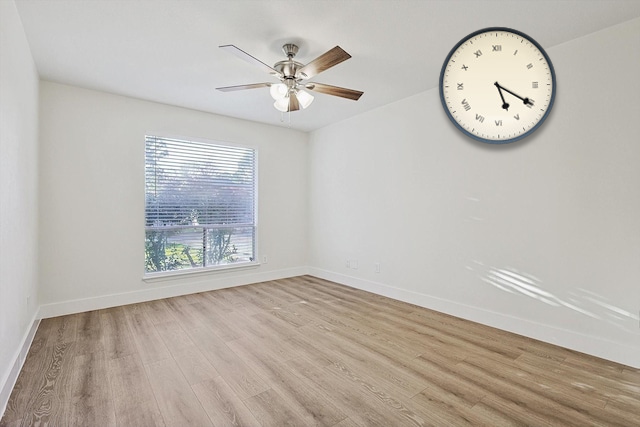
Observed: 5:20
